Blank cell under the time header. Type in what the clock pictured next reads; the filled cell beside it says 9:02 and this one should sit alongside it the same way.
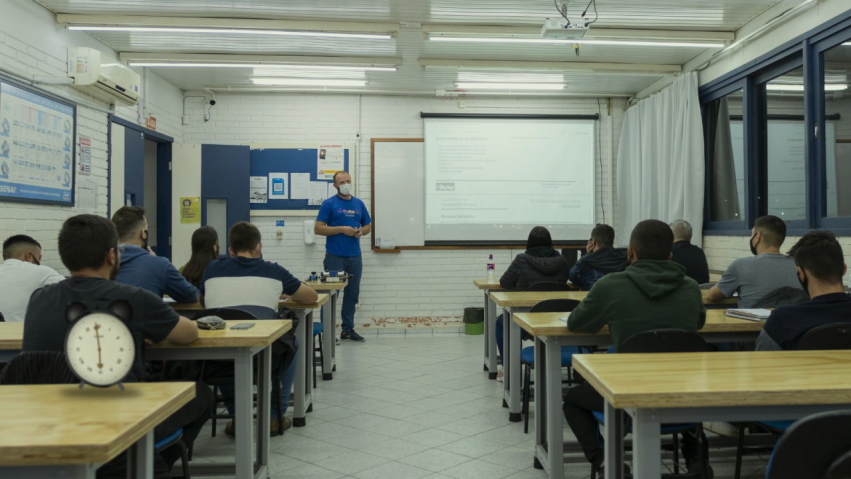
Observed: 5:59
